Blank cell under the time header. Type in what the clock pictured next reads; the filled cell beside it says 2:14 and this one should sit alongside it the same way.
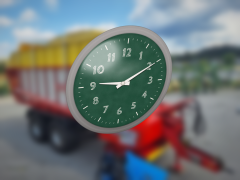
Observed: 9:10
